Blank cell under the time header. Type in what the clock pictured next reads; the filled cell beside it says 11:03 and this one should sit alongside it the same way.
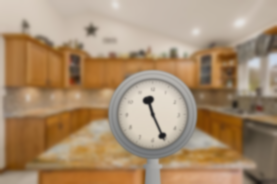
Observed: 11:26
